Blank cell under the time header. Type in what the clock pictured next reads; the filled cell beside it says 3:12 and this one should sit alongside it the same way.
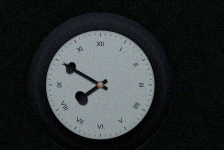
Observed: 7:50
